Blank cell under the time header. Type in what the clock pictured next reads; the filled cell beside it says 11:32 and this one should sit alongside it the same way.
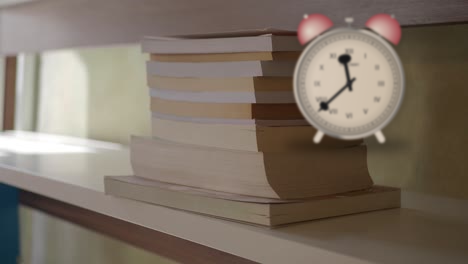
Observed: 11:38
